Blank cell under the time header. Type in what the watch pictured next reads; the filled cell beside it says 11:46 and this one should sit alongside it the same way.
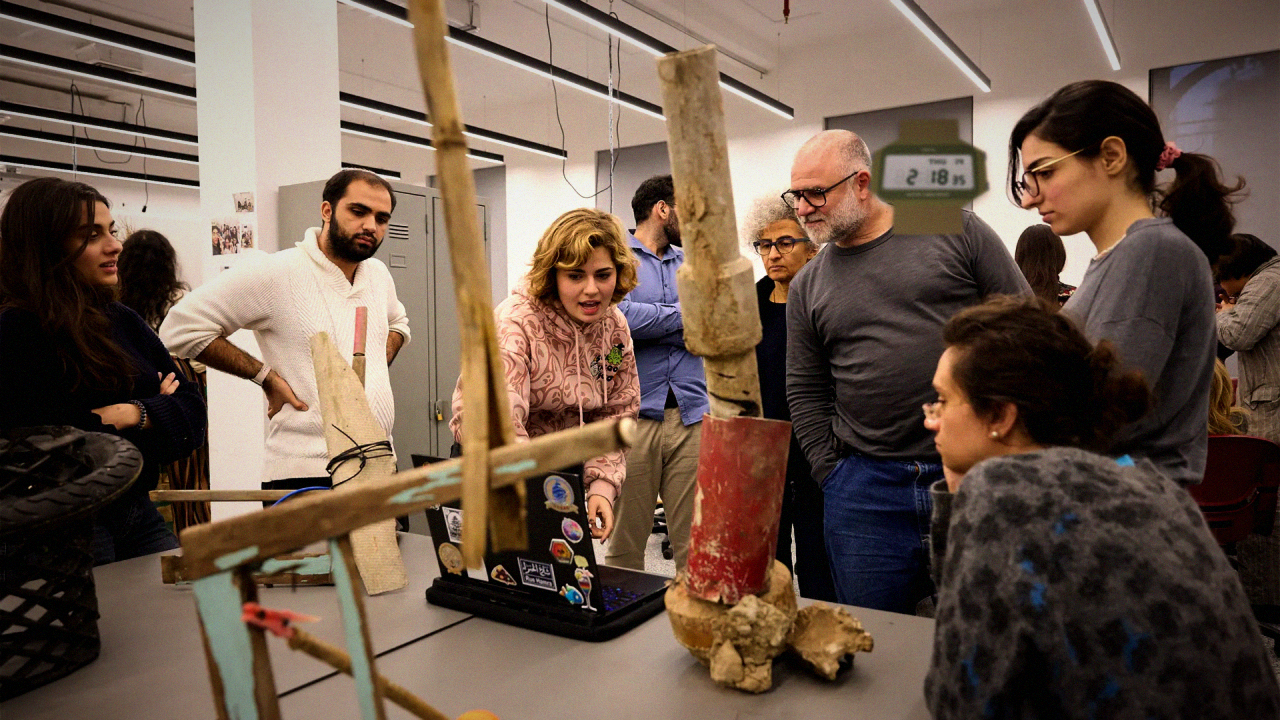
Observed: 2:18
